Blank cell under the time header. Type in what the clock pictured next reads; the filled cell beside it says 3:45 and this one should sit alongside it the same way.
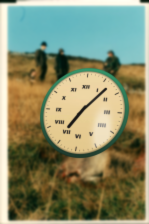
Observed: 7:07
